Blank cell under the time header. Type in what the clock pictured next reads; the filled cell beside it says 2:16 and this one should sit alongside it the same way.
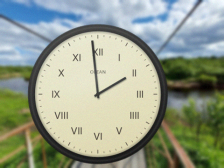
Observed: 1:59
